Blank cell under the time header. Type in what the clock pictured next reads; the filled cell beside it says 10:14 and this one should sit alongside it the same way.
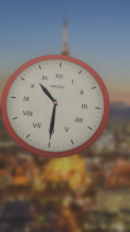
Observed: 10:30
